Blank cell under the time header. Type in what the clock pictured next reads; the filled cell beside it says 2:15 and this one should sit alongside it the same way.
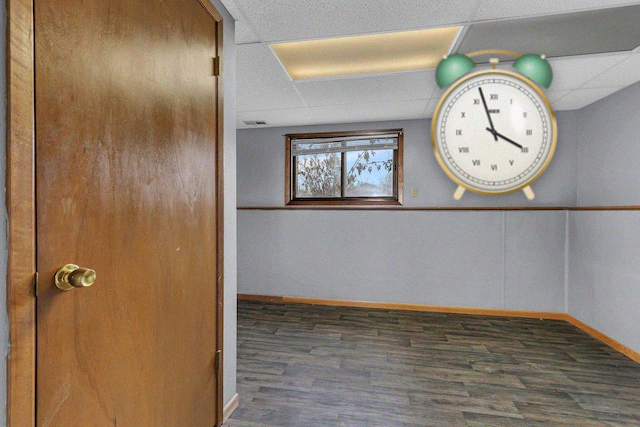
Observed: 3:57
